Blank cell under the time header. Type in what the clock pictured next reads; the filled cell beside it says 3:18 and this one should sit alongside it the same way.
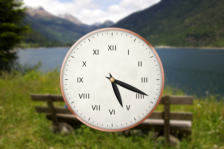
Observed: 5:19
